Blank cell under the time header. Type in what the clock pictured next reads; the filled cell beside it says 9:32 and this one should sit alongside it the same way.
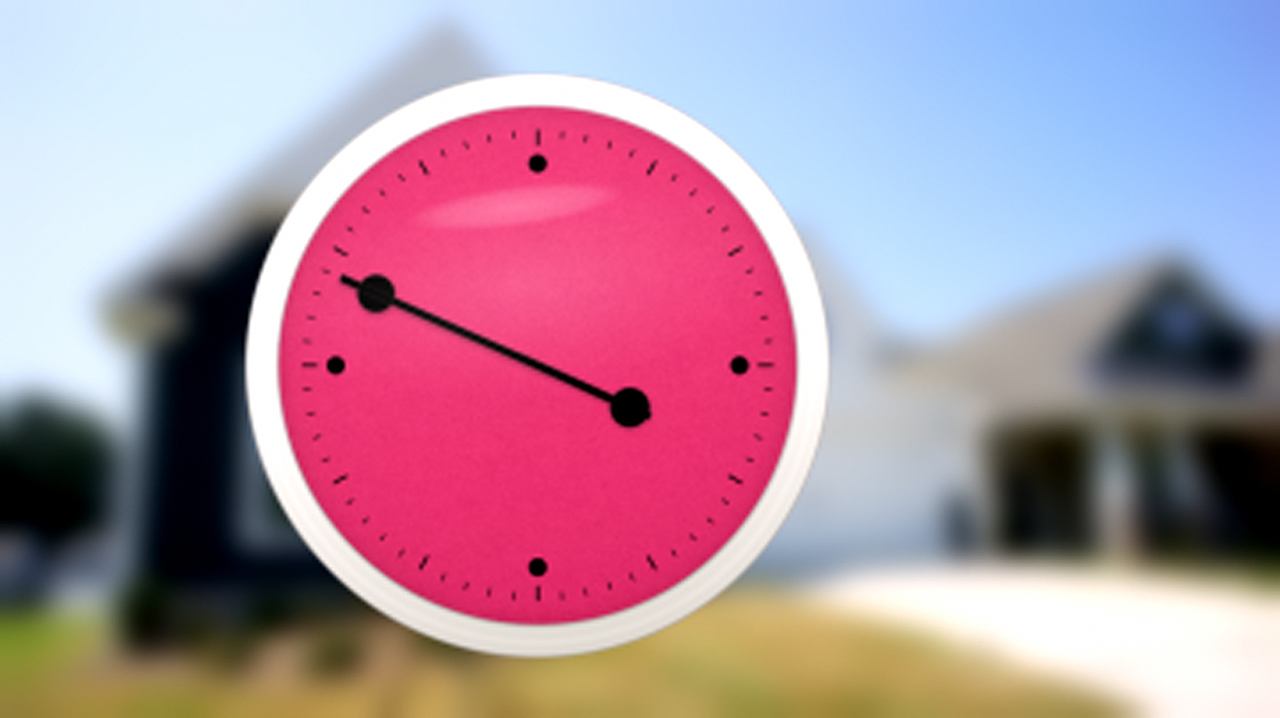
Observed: 3:49
